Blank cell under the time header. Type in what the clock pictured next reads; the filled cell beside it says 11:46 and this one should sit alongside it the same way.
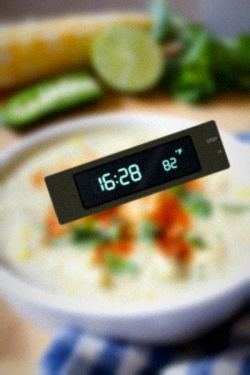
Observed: 16:28
